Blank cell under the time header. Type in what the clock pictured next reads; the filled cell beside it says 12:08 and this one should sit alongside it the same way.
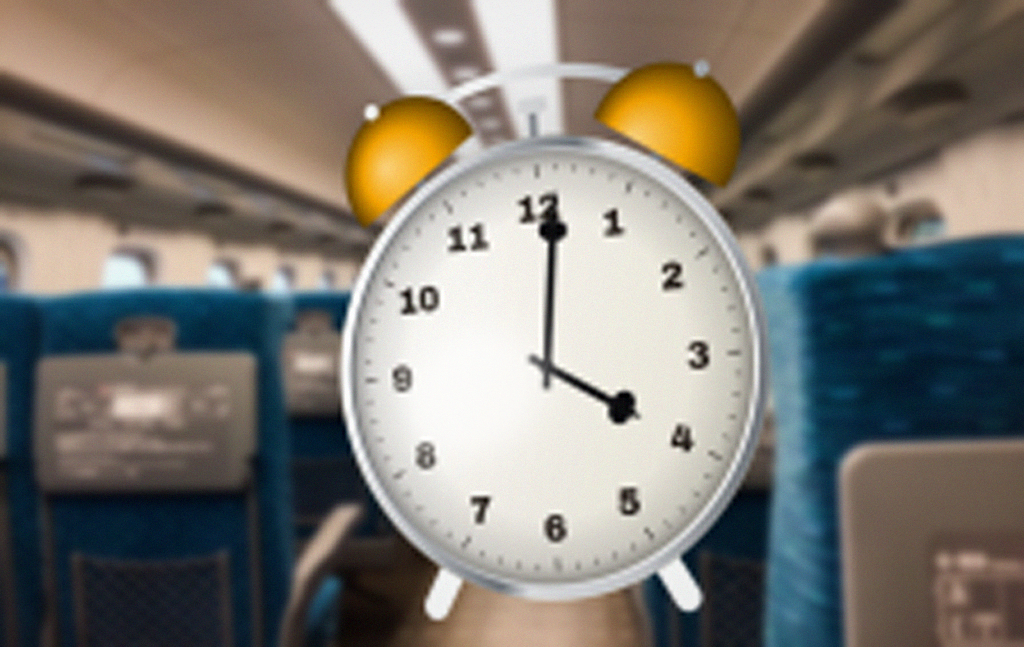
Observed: 4:01
